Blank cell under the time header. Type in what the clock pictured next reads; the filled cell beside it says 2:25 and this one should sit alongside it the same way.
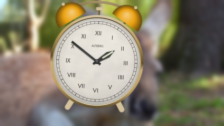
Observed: 1:51
